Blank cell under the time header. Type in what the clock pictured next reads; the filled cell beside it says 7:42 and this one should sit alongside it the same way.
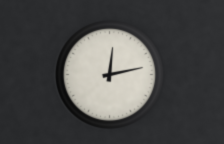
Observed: 12:13
